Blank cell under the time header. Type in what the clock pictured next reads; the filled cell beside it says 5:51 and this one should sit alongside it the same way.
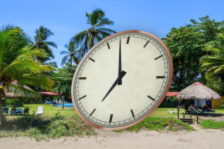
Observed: 6:58
